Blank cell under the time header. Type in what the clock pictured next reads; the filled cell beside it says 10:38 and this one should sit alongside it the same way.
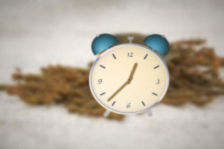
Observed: 12:37
